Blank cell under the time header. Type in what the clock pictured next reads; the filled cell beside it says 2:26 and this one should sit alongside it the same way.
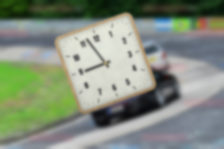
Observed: 8:57
